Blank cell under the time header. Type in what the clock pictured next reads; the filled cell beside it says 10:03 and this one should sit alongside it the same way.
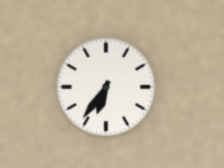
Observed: 6:36
